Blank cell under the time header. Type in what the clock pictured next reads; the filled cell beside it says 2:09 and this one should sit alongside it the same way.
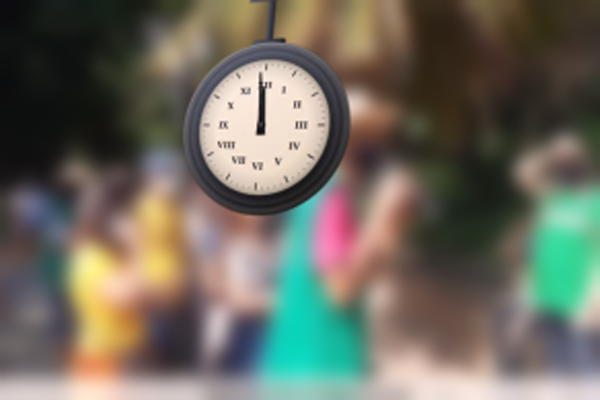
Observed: 11:59
